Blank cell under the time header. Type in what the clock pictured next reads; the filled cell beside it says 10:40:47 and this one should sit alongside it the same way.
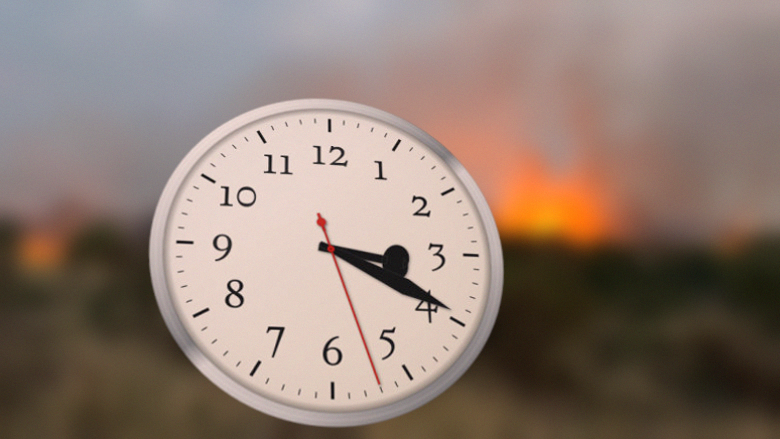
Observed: 3:19:27
